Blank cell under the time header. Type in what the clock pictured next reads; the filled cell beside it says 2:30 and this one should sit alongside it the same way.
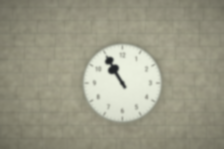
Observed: 10:55
